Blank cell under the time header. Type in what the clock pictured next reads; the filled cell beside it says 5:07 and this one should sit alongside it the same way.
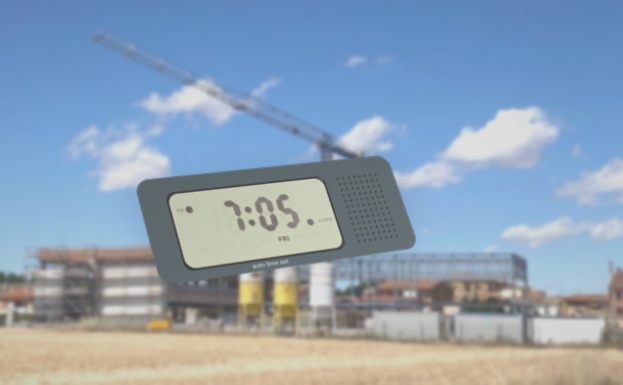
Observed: 7:05
